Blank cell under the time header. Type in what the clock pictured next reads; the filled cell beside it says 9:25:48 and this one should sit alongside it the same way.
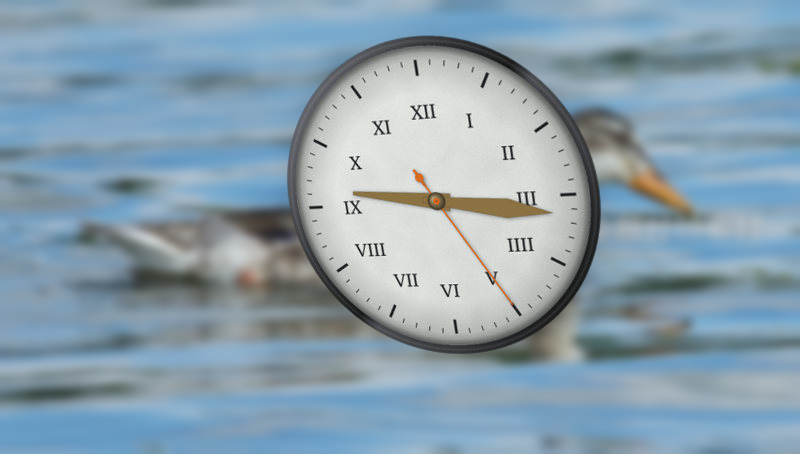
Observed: 9:16:25
